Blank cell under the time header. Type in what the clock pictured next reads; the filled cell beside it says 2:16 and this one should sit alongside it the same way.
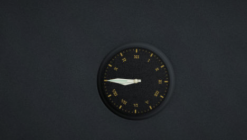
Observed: 8:45
